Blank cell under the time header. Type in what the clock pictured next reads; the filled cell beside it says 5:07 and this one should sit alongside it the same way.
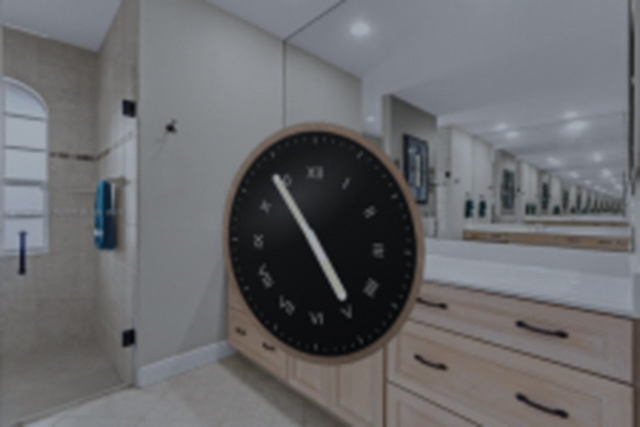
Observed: 4:54
